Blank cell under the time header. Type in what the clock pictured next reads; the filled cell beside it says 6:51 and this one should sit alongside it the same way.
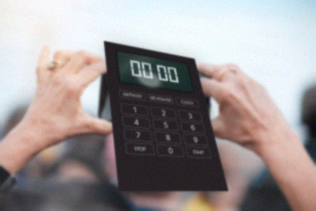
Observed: 0:00
